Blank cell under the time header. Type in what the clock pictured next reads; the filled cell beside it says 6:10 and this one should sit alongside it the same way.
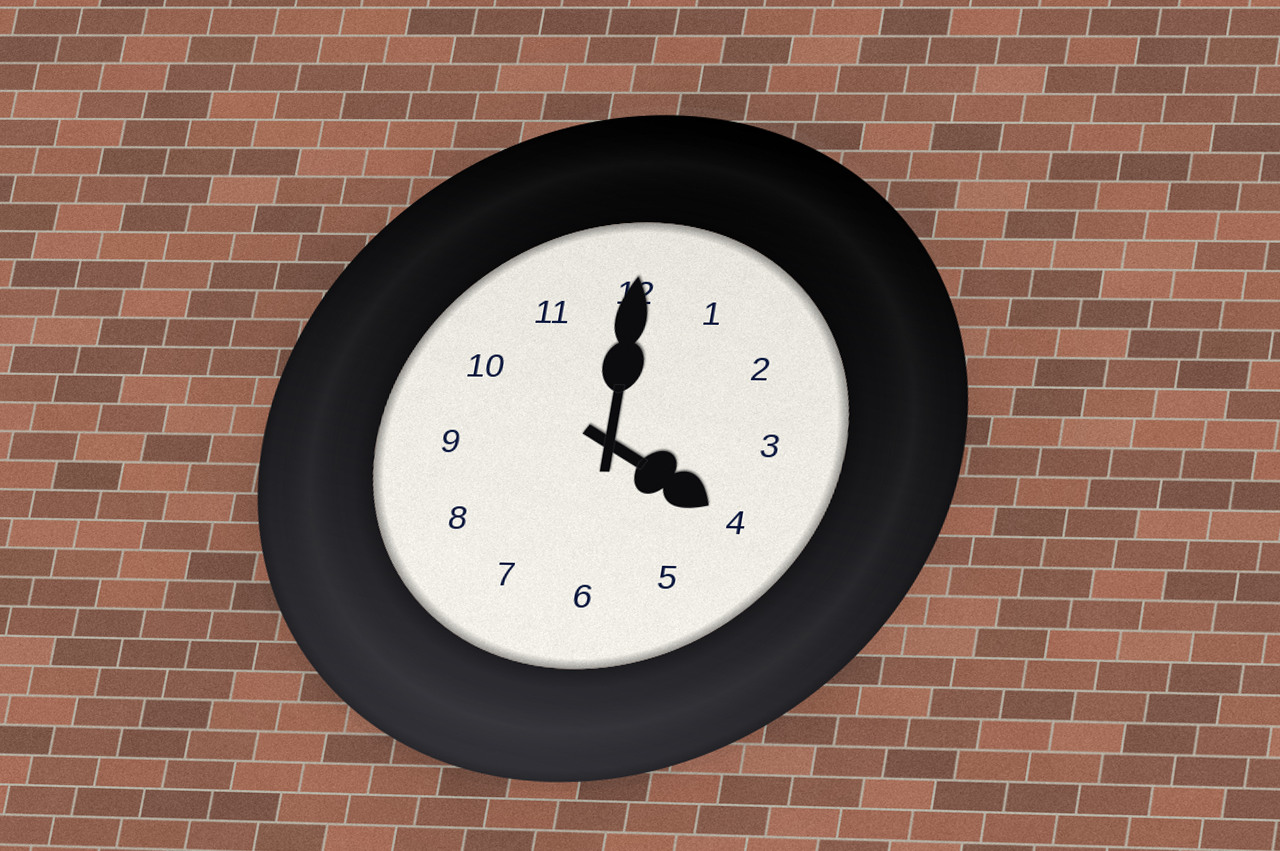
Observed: 4:00
